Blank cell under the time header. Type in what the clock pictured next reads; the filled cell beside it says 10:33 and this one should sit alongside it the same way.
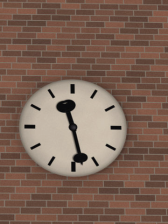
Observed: 11:28
